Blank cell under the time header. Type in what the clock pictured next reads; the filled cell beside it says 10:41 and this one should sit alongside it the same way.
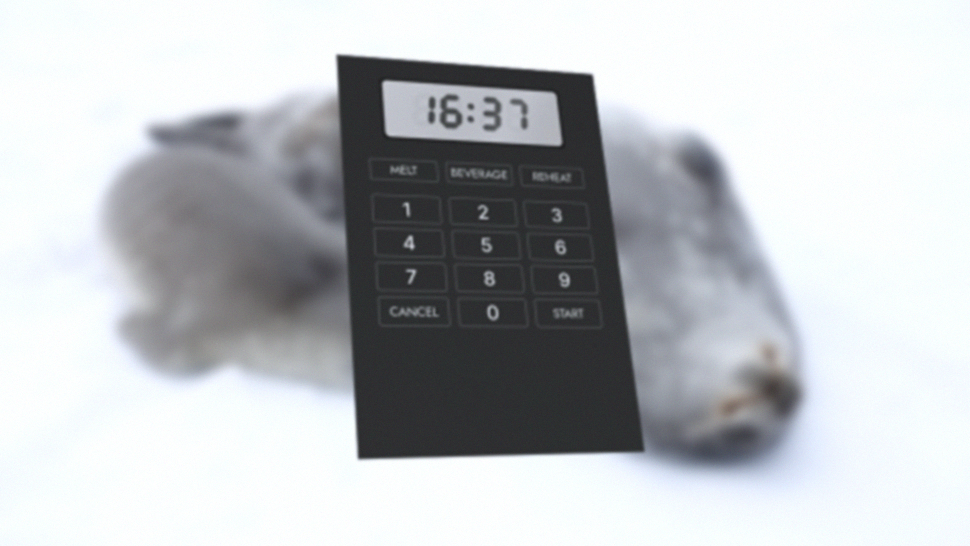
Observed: 16:37
